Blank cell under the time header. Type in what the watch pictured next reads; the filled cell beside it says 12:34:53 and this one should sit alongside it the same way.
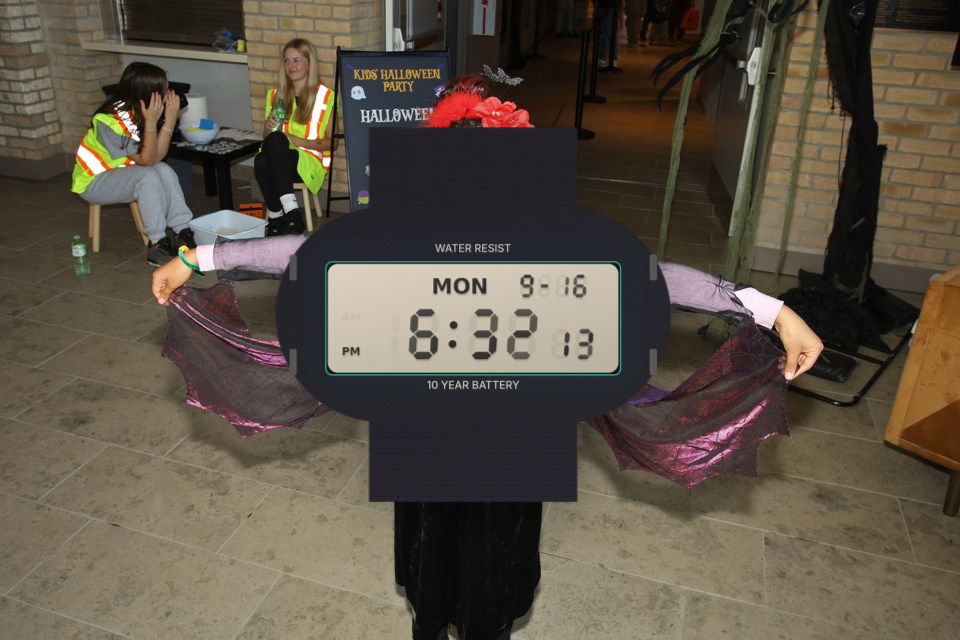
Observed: 6:32:13
